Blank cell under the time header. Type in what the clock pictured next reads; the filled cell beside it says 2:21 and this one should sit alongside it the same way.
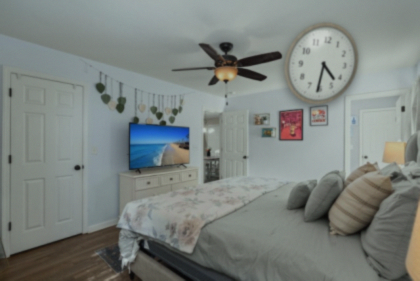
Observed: 4:31
